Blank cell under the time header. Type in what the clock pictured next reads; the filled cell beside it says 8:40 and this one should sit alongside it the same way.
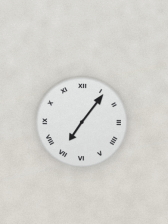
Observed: 7:06
